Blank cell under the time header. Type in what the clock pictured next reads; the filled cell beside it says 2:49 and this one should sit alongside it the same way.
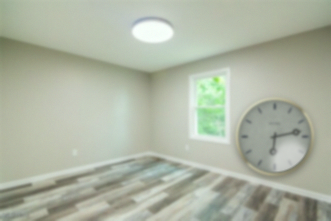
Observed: 6:13
